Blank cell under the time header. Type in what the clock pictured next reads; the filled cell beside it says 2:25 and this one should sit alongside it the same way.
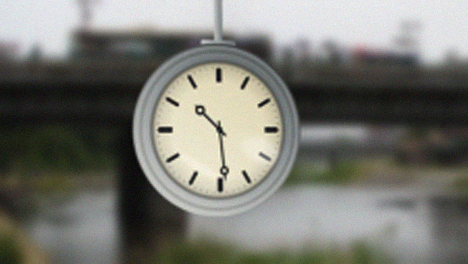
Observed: 10:29
